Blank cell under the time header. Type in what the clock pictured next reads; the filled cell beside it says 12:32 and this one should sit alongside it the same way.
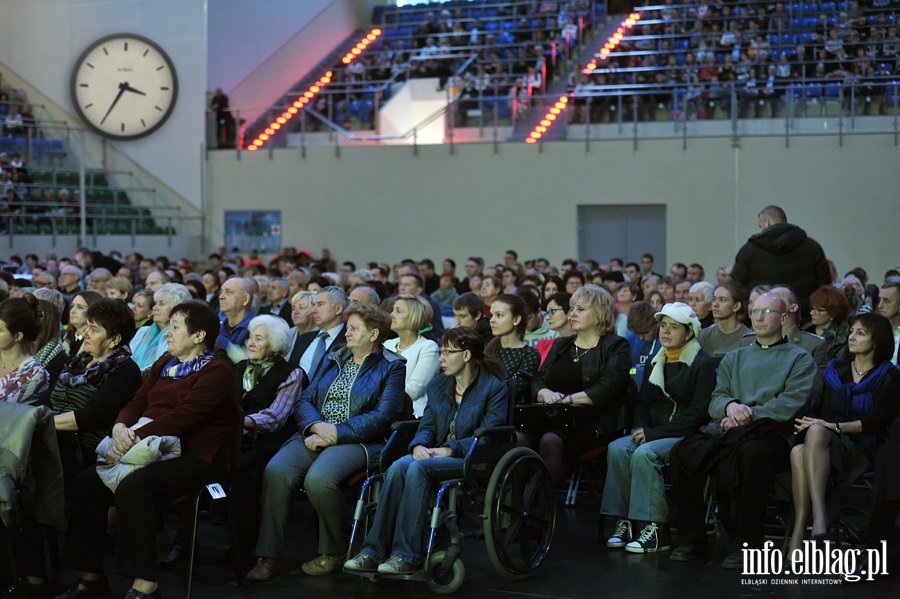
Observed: 3:35
